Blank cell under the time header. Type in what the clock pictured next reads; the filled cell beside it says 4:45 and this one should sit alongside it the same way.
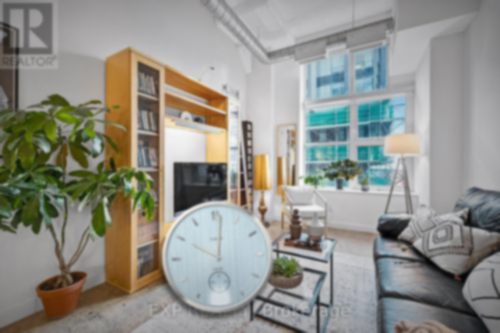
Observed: 10:01
